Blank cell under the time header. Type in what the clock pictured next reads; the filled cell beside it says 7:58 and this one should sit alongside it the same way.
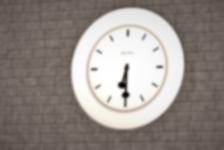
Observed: 6:30
